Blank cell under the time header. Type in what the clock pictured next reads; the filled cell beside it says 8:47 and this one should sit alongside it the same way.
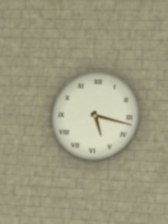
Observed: 5:17
